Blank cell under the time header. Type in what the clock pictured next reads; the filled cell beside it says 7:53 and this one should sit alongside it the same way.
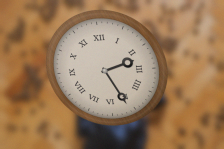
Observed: 2:26
